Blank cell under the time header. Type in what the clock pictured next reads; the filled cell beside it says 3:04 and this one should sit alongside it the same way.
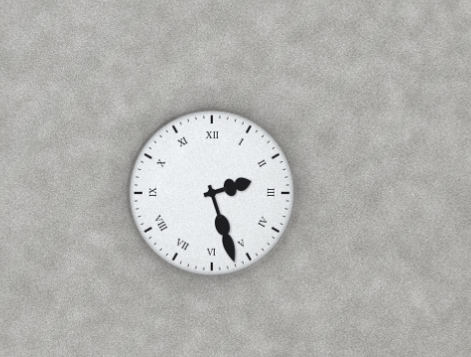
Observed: 2:27
